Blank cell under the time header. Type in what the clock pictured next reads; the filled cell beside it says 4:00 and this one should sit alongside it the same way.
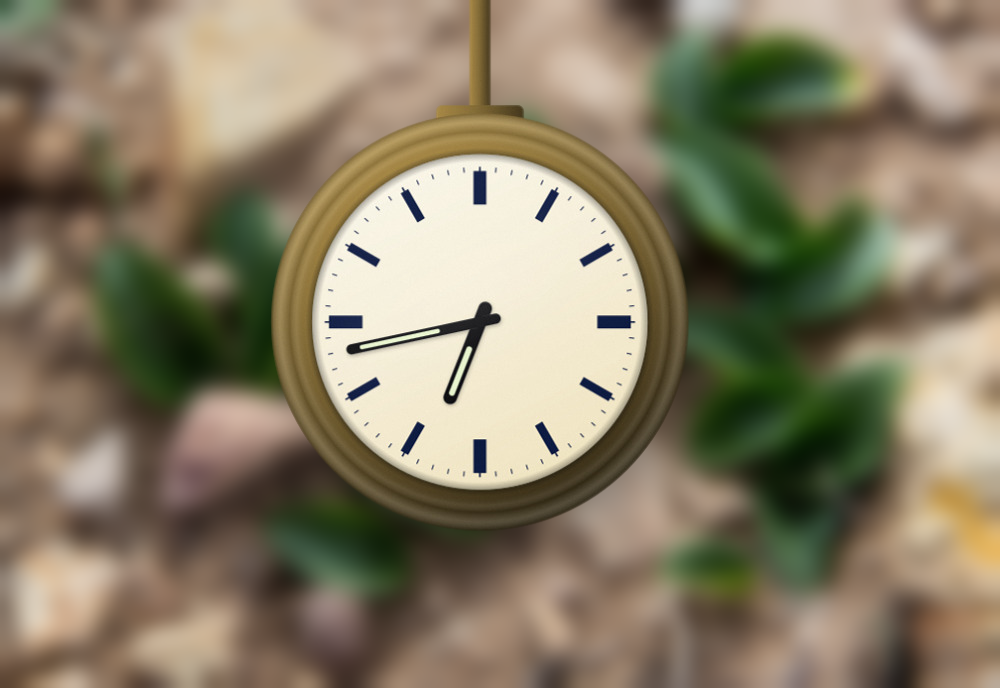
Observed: 6:43
